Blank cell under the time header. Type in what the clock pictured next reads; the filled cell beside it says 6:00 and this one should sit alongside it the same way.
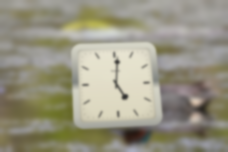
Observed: 5:01
